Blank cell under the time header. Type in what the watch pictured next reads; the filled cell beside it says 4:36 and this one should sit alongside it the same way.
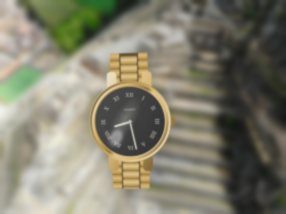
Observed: 8:28
